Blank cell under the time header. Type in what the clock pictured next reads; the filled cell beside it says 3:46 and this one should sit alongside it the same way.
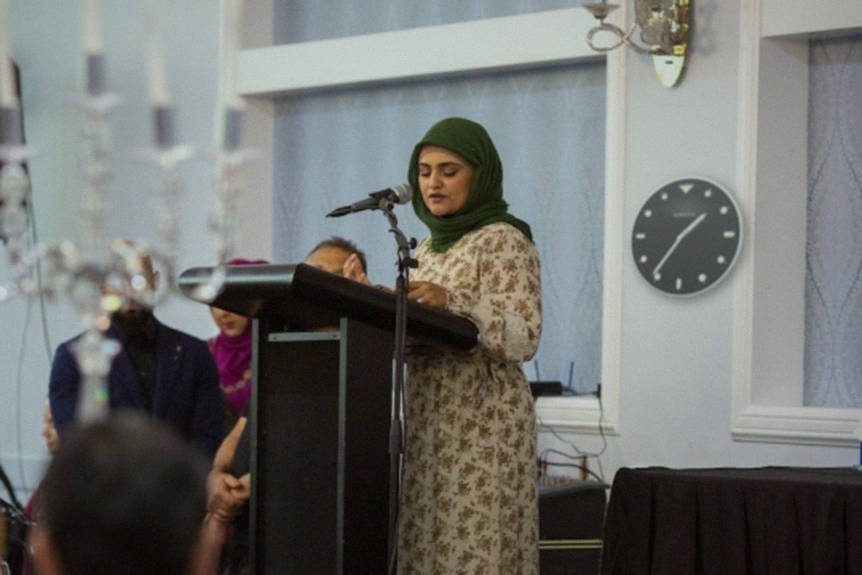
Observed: 1:36
